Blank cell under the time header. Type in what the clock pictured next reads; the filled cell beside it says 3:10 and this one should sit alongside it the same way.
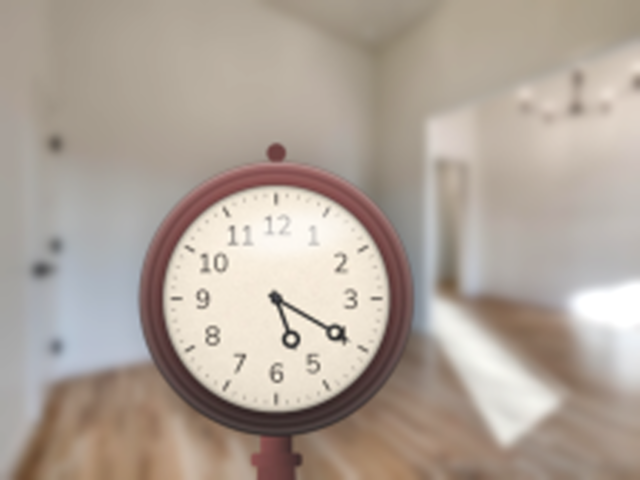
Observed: 5:20
